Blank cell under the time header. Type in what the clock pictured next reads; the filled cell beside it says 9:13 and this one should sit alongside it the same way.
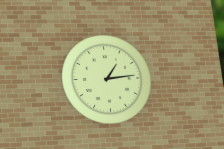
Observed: 1:14
